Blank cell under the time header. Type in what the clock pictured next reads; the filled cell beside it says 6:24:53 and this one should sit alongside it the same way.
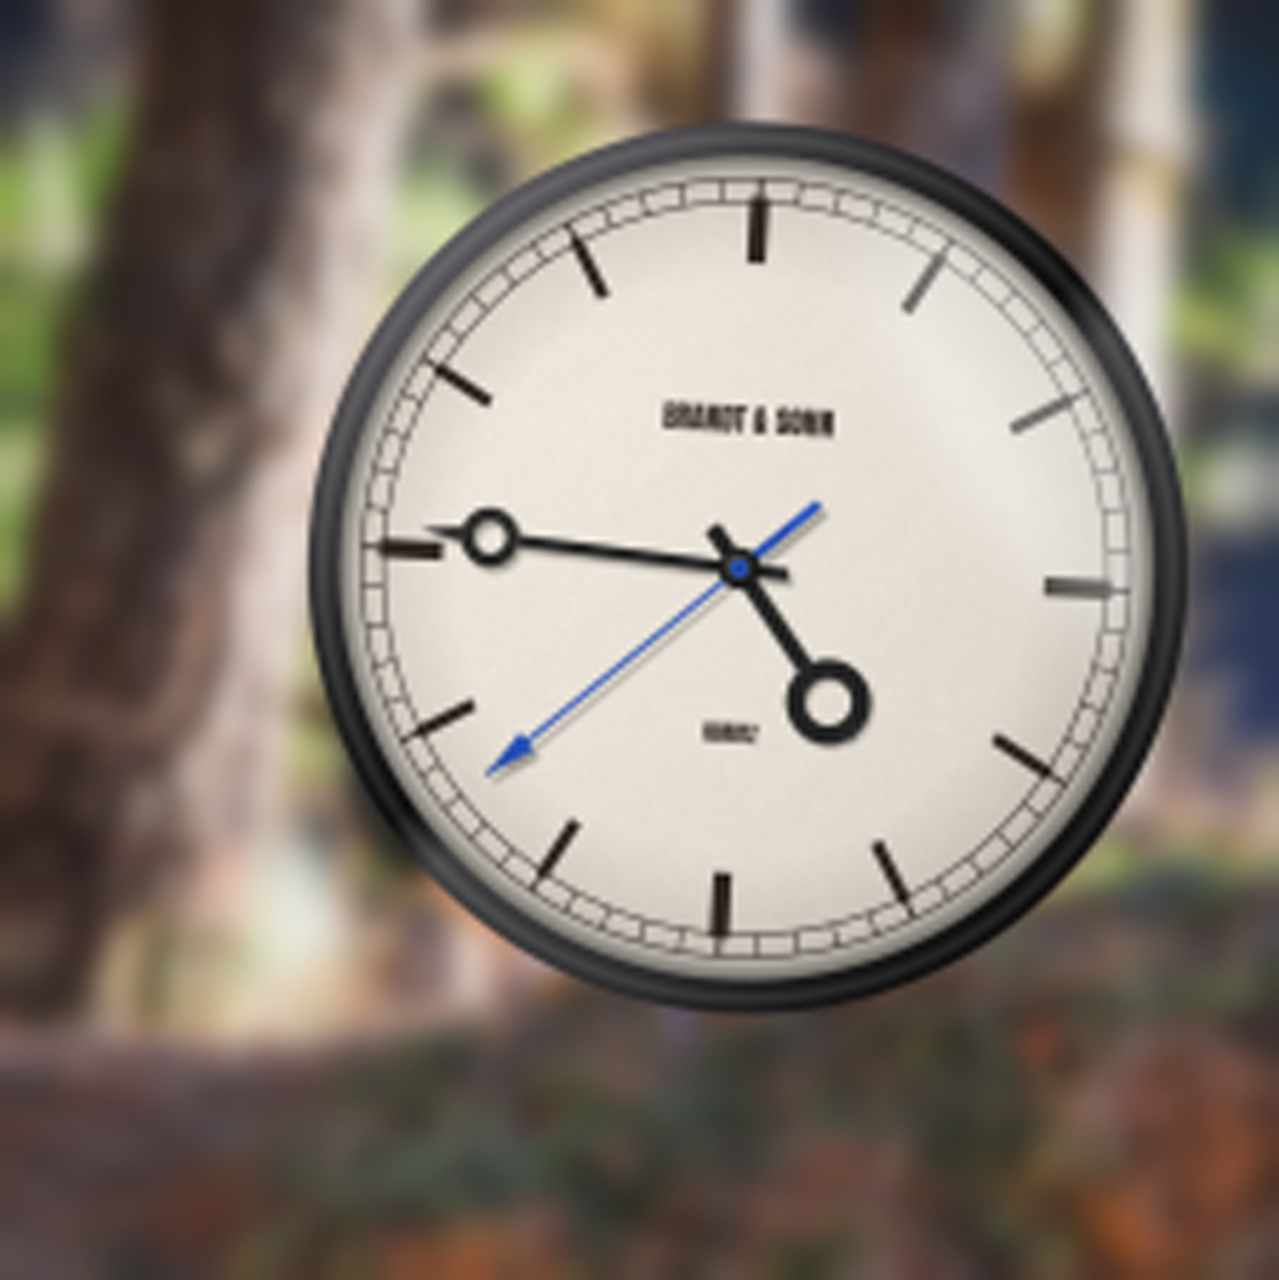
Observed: 4:45:38
